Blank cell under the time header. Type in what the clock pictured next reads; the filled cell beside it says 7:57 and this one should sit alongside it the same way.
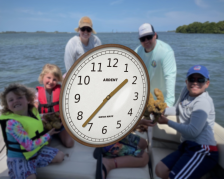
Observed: 1:37
